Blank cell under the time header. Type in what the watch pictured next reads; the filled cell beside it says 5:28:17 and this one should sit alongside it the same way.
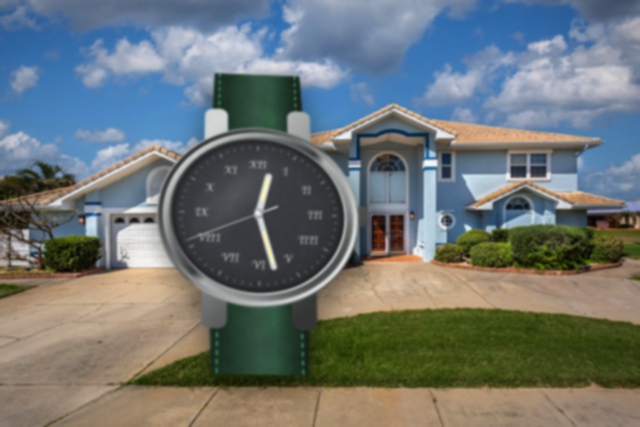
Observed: 12:27:41
